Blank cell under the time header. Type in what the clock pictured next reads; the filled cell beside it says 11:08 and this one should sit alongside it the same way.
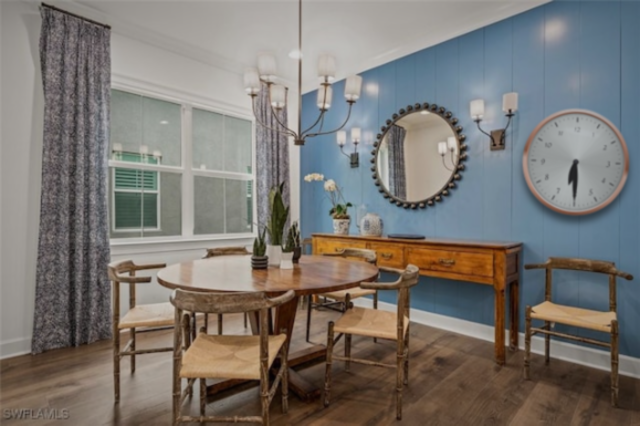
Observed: 6:30
